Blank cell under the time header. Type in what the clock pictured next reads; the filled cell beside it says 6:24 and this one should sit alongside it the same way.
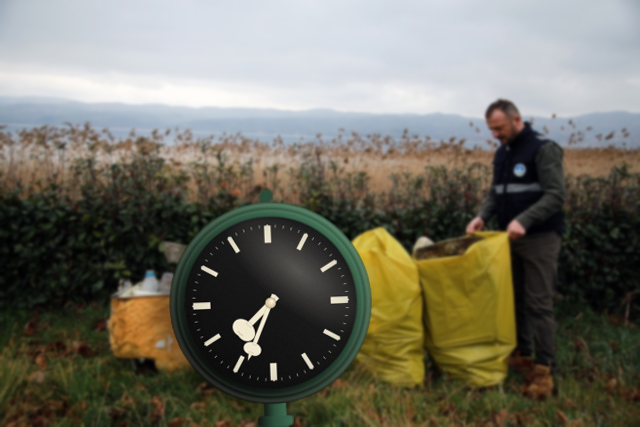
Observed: 7:34
